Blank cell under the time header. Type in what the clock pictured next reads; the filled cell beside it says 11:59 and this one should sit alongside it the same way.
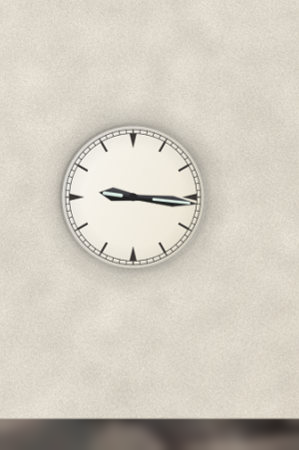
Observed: 9:16
